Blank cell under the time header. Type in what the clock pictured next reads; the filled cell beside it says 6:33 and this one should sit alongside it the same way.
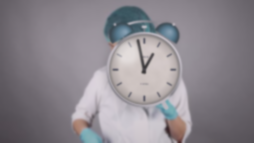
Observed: 12:58
